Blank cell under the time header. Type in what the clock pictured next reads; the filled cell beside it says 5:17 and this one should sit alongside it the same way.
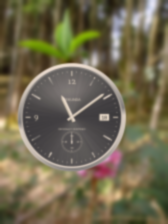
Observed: 11:09
